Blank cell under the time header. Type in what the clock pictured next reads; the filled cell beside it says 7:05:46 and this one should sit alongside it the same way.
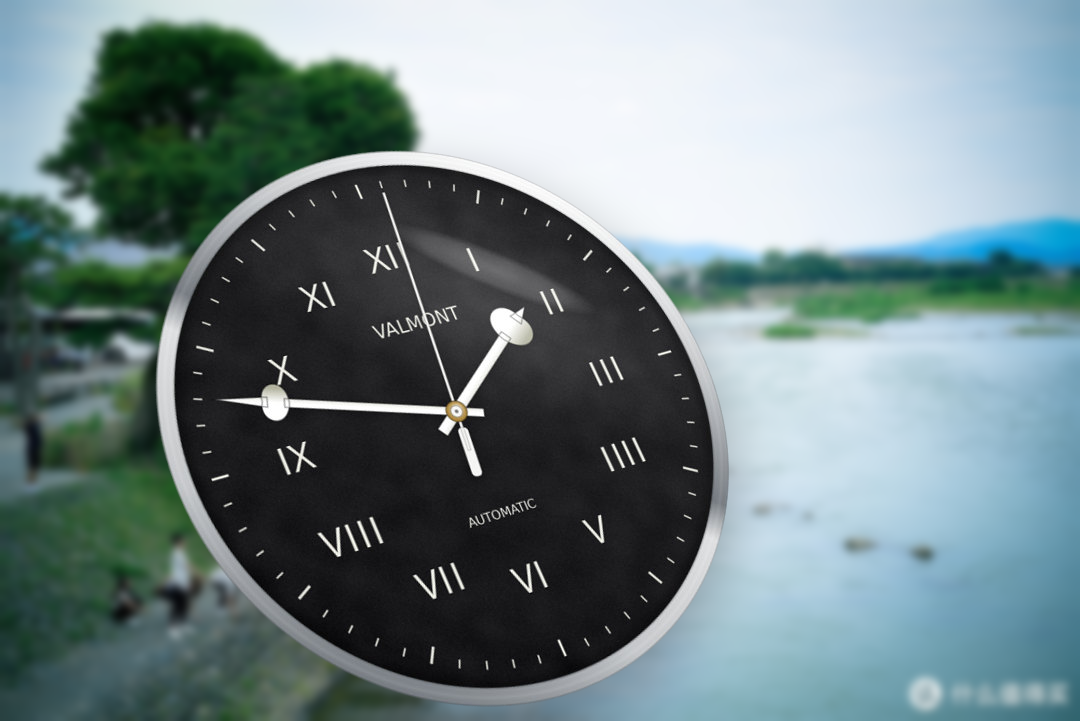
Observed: 1:48:01
